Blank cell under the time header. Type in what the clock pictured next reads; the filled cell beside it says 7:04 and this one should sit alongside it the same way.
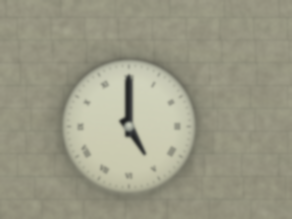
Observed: 5:00
